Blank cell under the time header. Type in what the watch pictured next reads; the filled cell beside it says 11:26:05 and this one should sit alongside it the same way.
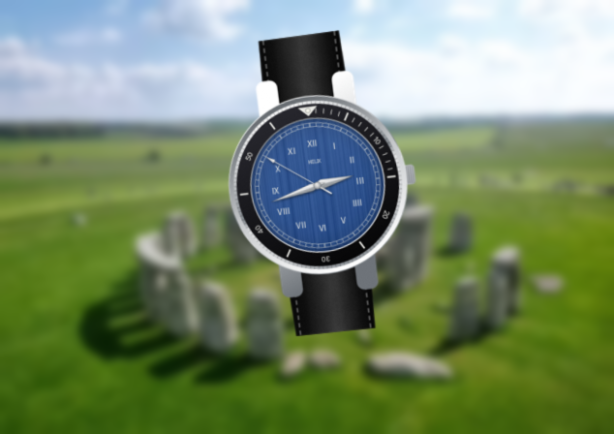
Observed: 2:42:51
